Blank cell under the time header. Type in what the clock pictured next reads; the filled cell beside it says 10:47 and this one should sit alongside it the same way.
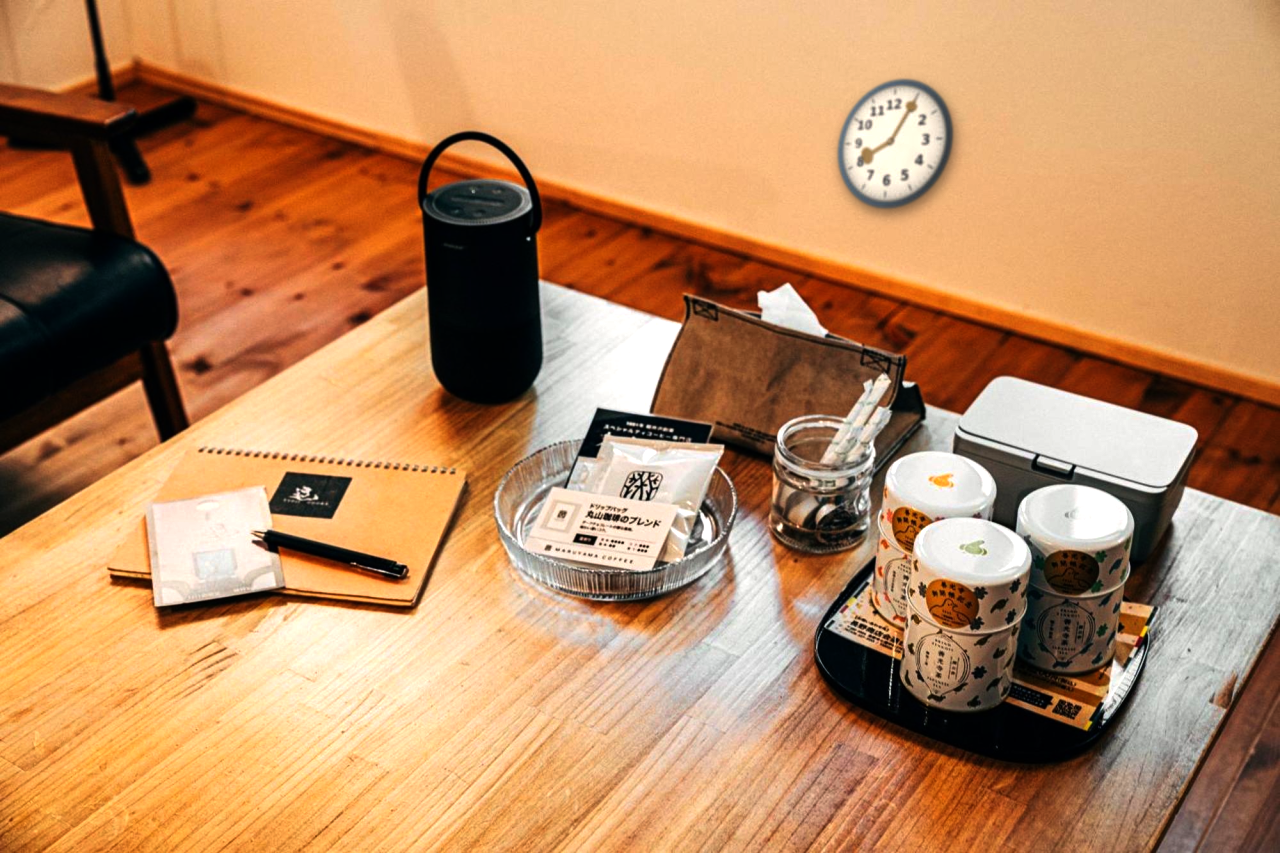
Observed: 8:05
